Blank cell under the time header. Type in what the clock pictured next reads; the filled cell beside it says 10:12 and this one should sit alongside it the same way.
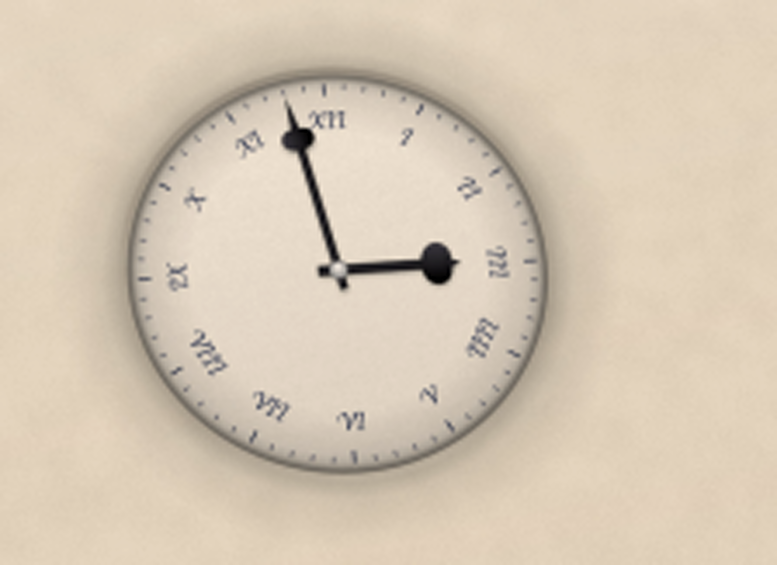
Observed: 2:58
